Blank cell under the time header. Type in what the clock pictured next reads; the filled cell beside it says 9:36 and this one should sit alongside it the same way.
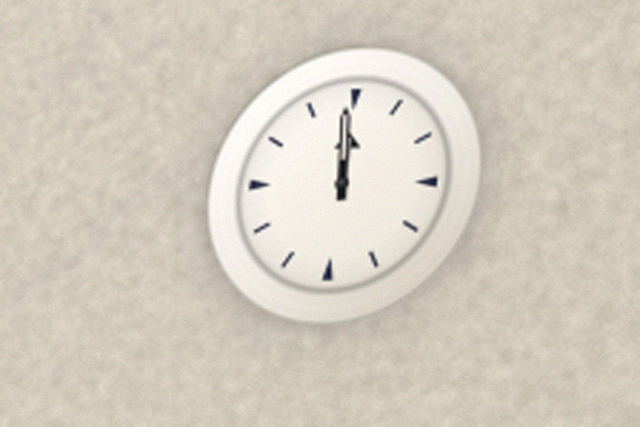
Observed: 11:59
